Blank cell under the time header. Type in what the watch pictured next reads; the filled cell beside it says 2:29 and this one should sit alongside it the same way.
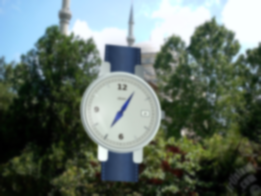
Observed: 7:05
